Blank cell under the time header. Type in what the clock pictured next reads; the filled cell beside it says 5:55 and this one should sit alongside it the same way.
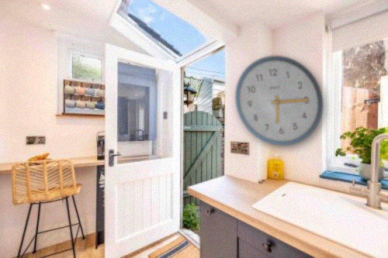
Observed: 6:15
